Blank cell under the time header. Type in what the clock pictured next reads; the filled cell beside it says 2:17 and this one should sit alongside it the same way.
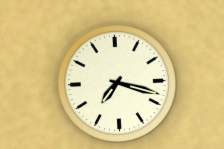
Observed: 7:18
